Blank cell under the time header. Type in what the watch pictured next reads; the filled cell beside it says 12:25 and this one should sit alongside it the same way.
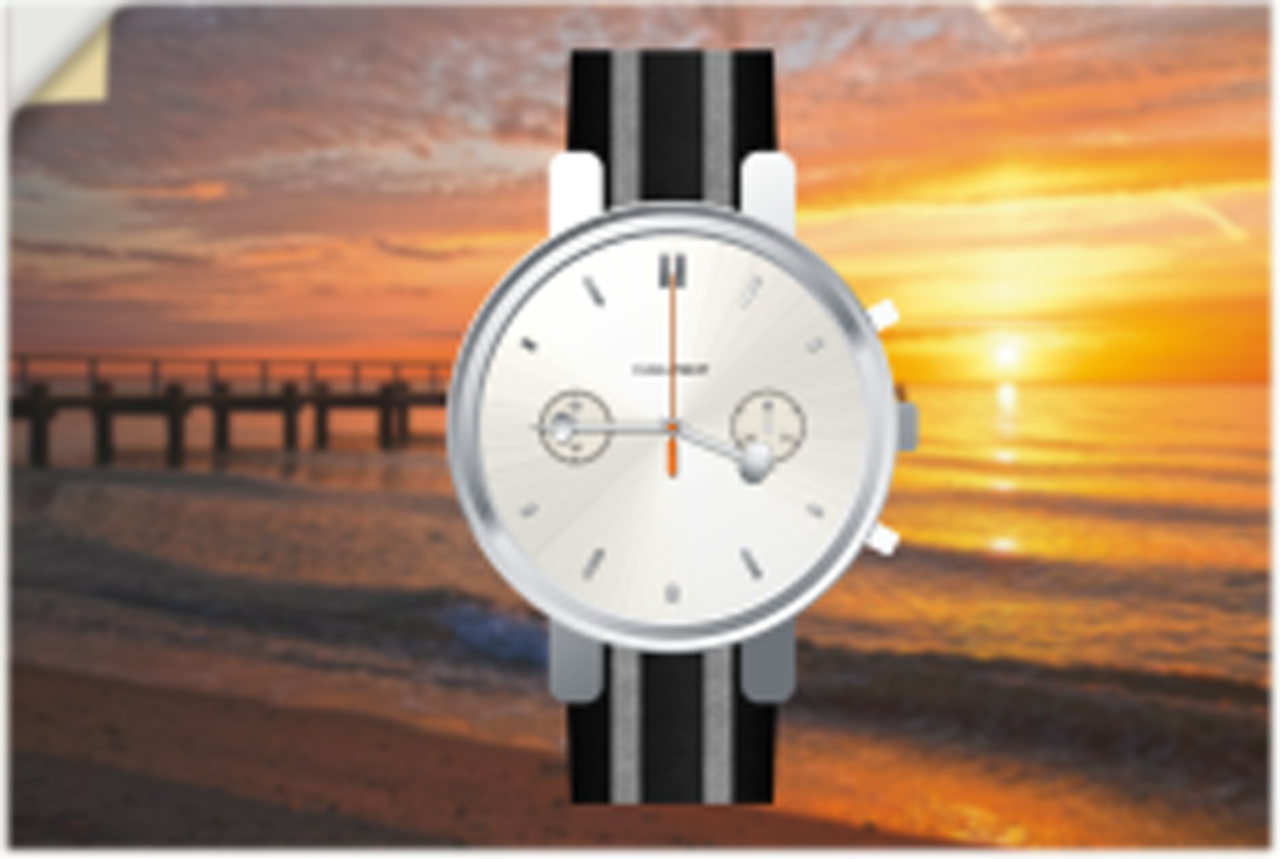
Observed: 3:45
